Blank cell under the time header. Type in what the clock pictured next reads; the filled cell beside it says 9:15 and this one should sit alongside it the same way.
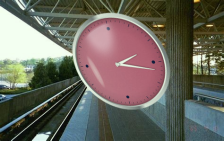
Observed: 2:17
